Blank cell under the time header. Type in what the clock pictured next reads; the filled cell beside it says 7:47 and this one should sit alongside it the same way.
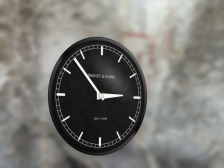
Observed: 2:53
